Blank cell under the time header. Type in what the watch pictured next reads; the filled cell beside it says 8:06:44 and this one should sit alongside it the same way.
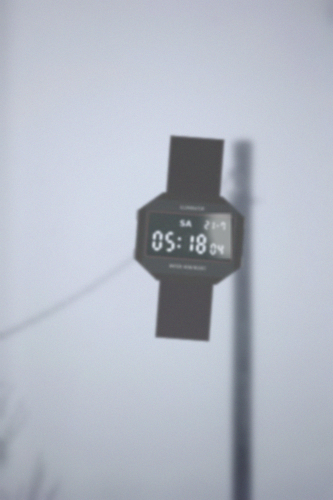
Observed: 5:18:04
